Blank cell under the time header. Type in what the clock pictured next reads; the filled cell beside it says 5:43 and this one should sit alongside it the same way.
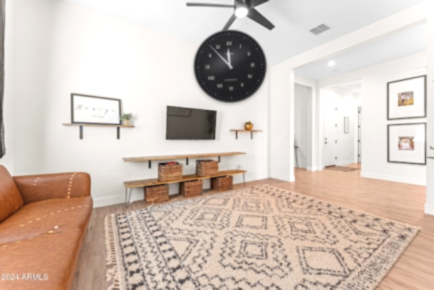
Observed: 11:53
